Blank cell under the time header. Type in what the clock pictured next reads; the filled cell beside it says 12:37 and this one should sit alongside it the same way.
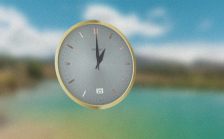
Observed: 1:00
